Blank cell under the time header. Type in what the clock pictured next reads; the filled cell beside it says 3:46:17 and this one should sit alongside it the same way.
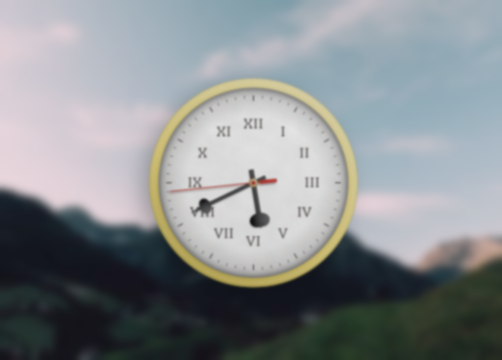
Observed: 5:40:44
